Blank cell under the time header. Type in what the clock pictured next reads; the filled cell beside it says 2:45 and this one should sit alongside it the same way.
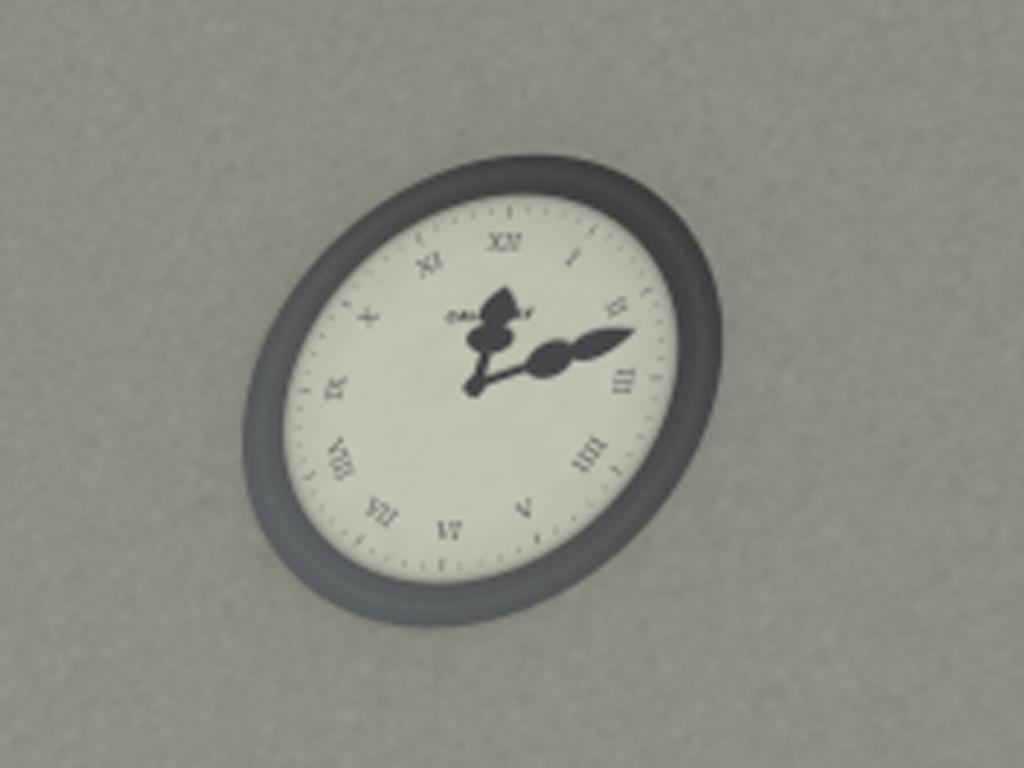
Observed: 12:12
